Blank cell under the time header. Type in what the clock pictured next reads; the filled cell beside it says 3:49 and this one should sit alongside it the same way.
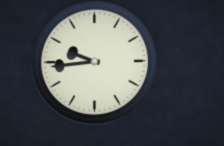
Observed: 9:44
